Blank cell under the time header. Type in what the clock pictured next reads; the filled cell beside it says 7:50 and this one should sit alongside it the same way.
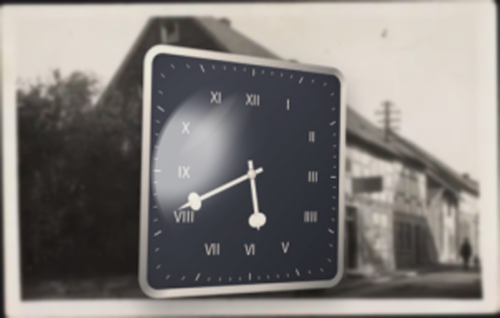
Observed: 5:41
